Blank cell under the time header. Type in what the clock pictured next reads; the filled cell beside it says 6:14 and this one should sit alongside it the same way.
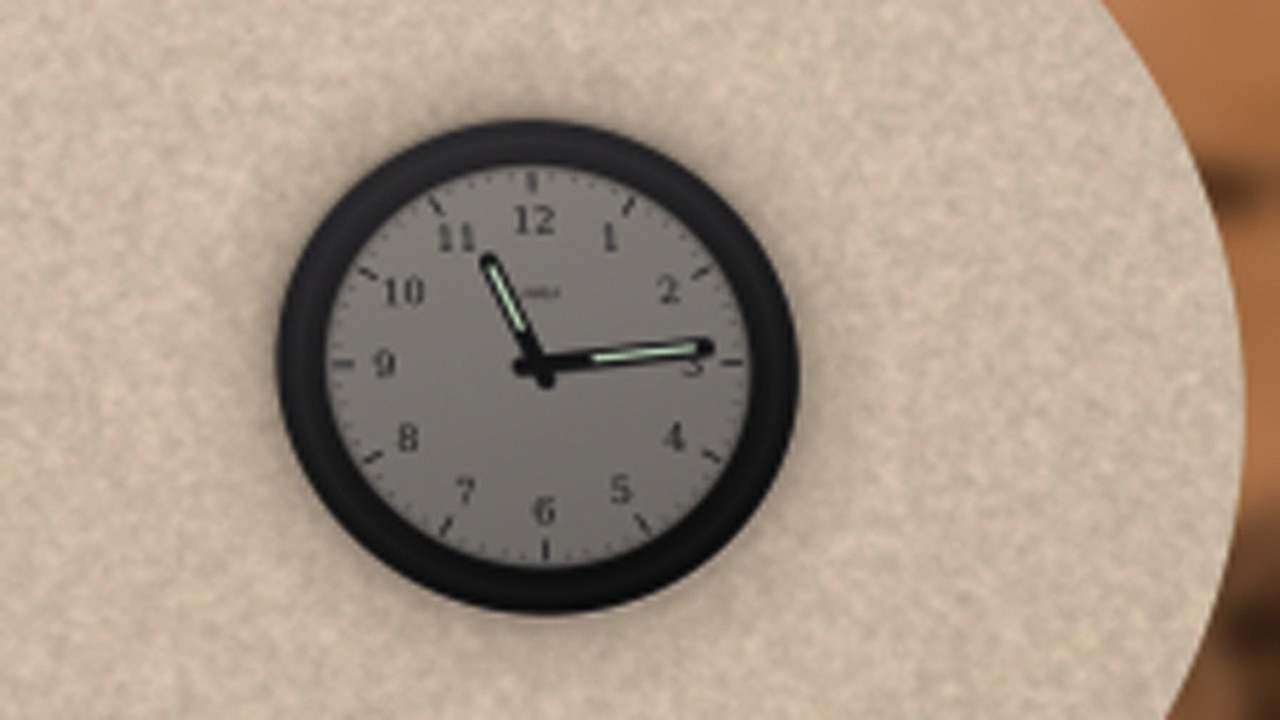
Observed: 11:14
